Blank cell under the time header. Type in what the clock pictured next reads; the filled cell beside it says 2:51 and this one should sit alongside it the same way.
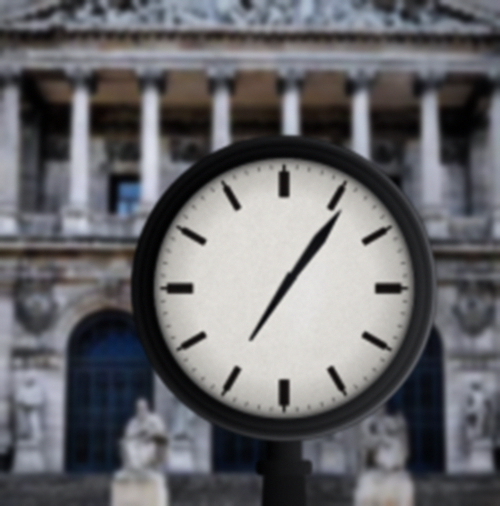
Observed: 7:06
